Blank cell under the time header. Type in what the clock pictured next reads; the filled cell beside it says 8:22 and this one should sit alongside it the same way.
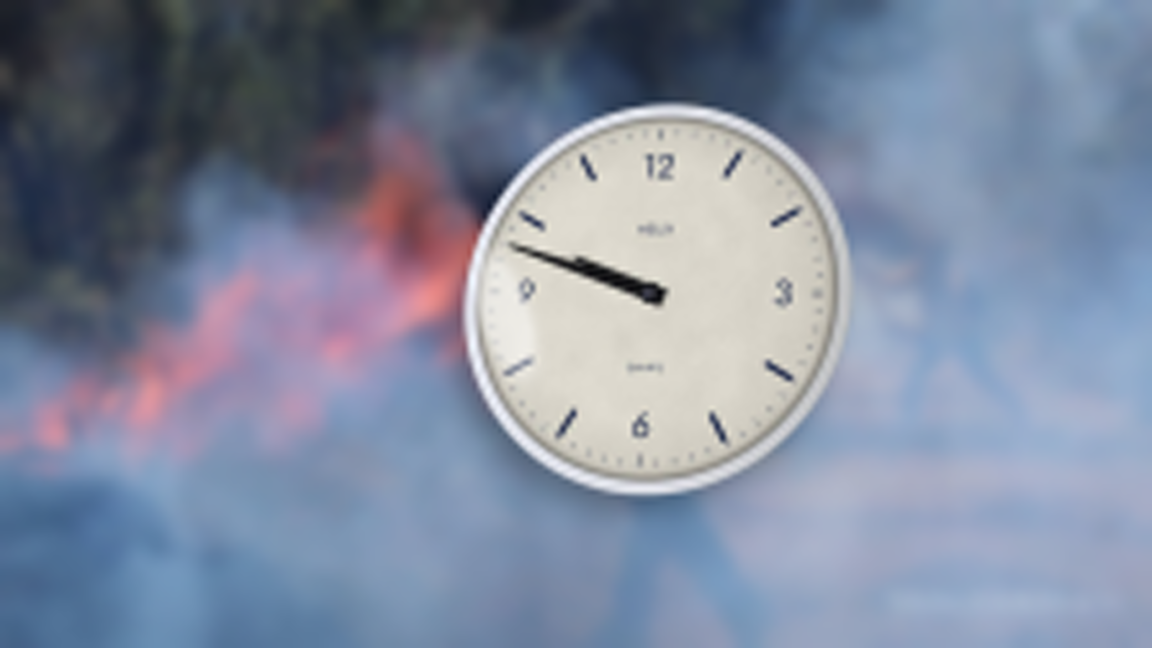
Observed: 9:48
